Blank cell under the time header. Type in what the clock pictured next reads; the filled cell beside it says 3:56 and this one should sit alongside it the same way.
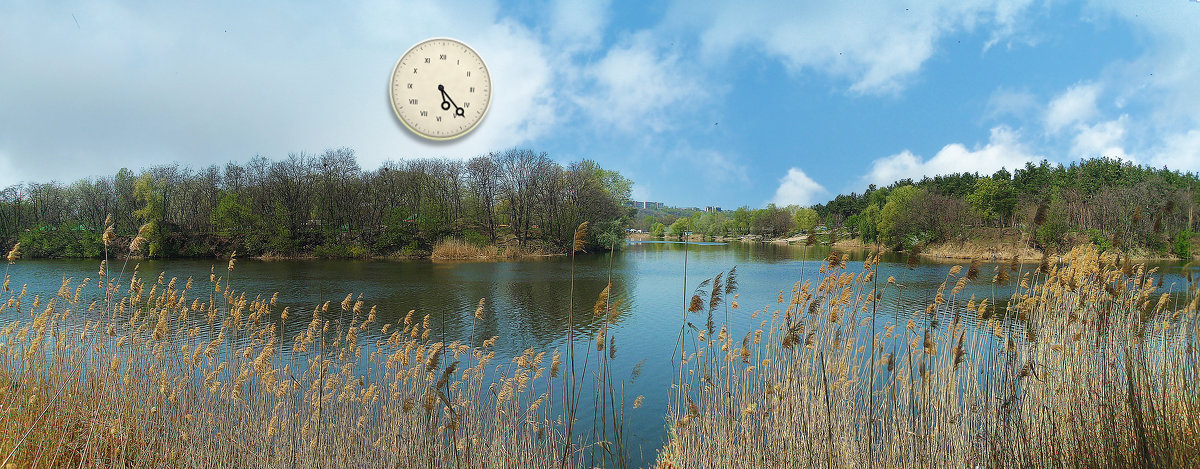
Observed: 5:23
